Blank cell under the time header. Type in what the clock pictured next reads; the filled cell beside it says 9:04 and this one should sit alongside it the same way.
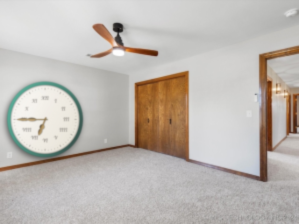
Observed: 6:45
